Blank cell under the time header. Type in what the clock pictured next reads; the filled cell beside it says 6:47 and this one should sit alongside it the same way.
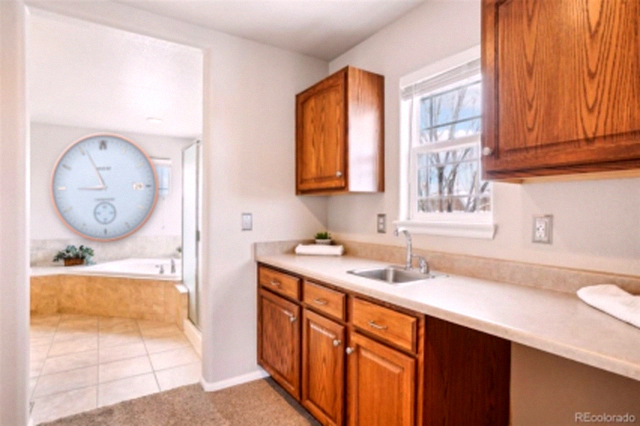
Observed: 8:56
